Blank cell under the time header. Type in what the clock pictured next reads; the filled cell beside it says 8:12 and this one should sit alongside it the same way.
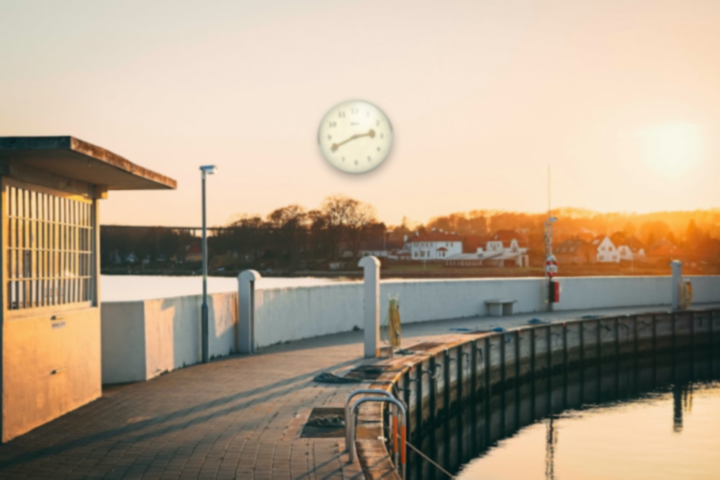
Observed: 2:41
